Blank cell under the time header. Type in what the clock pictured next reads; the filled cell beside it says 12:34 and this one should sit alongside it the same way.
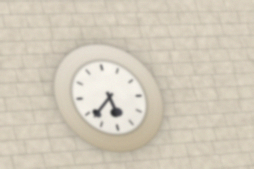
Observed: 5:38
